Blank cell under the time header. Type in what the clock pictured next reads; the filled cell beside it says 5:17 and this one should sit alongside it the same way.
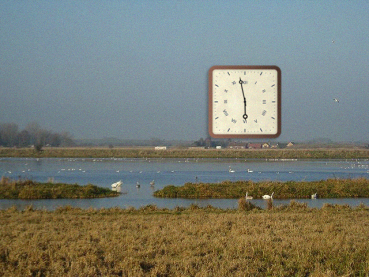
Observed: 5:58
